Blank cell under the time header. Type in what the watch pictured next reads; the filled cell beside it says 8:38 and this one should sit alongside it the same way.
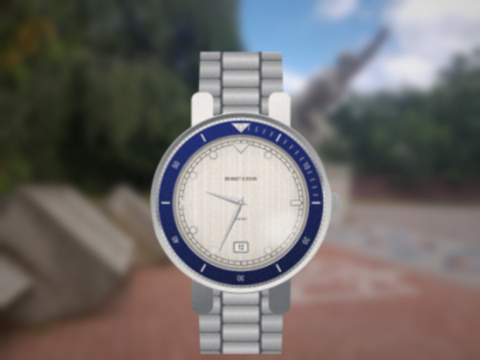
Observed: 9:34
